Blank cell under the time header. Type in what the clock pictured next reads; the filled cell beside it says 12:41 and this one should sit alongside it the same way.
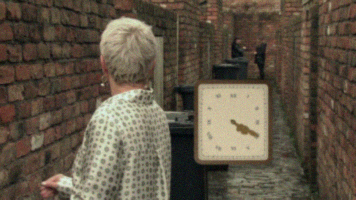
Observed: 4:20
